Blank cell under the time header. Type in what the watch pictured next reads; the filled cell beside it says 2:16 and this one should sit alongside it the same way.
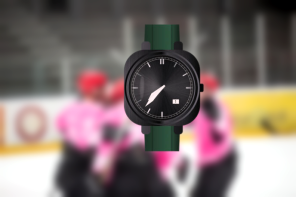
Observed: 7:37
